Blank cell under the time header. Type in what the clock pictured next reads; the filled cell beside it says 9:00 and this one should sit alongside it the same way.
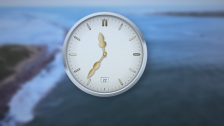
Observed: 11:36
